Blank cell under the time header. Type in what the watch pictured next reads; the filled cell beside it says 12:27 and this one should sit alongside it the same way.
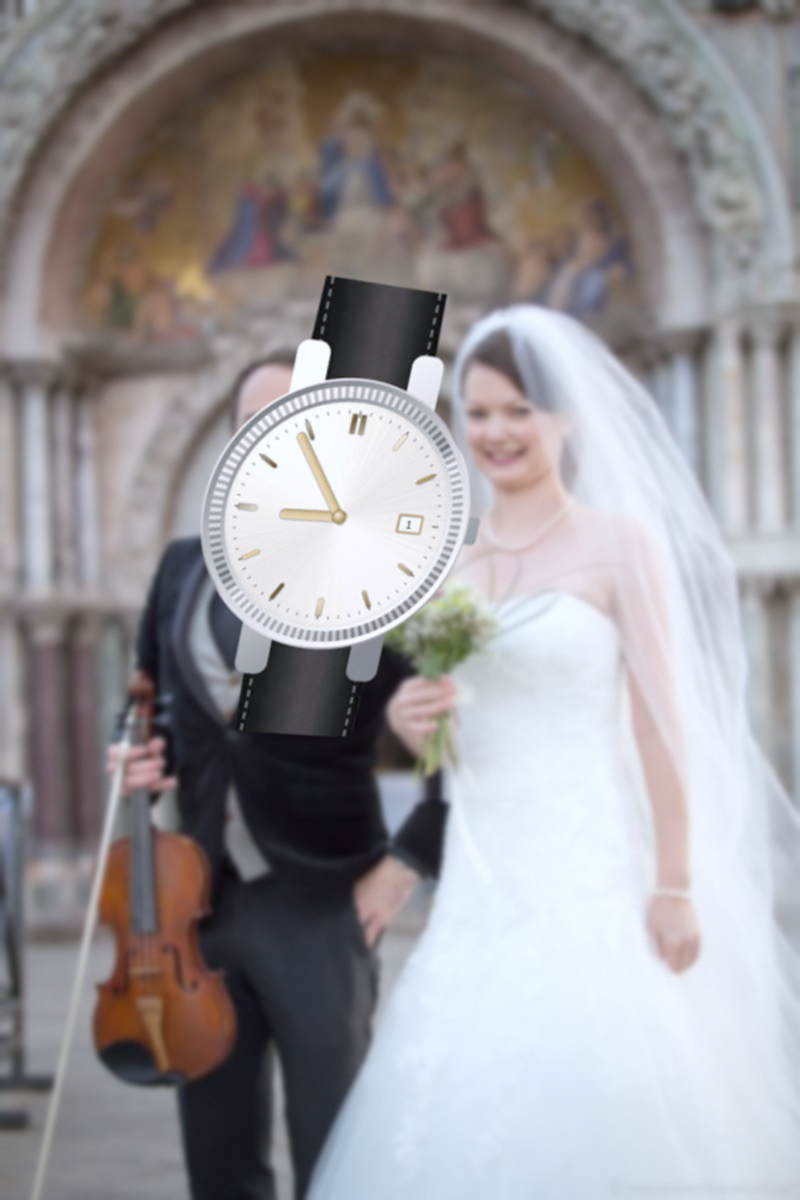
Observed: 8:54
